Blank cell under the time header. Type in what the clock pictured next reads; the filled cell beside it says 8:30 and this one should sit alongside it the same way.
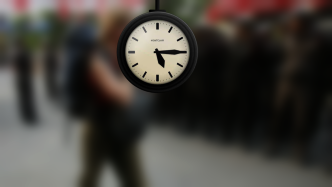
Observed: 5:15
